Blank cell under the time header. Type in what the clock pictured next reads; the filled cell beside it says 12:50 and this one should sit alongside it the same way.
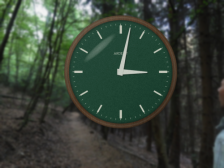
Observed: 3:02
